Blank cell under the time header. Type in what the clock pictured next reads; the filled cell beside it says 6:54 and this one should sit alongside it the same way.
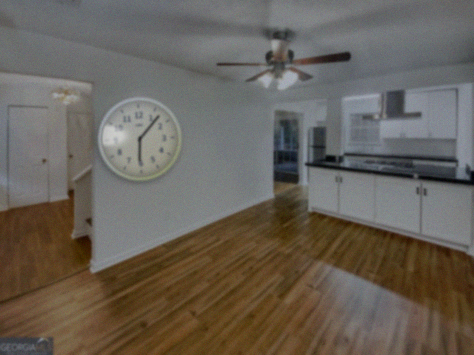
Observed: 6:07
